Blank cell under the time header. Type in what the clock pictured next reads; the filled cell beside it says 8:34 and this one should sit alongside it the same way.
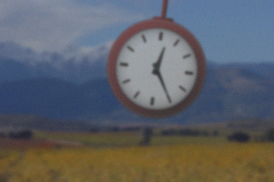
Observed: 12:25
